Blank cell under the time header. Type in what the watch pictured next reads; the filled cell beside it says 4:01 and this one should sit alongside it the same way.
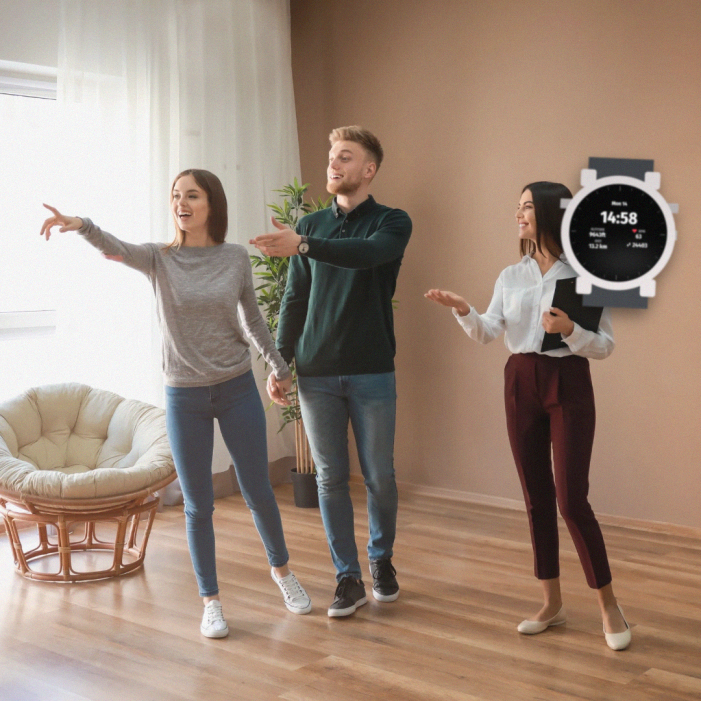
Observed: 14:58
